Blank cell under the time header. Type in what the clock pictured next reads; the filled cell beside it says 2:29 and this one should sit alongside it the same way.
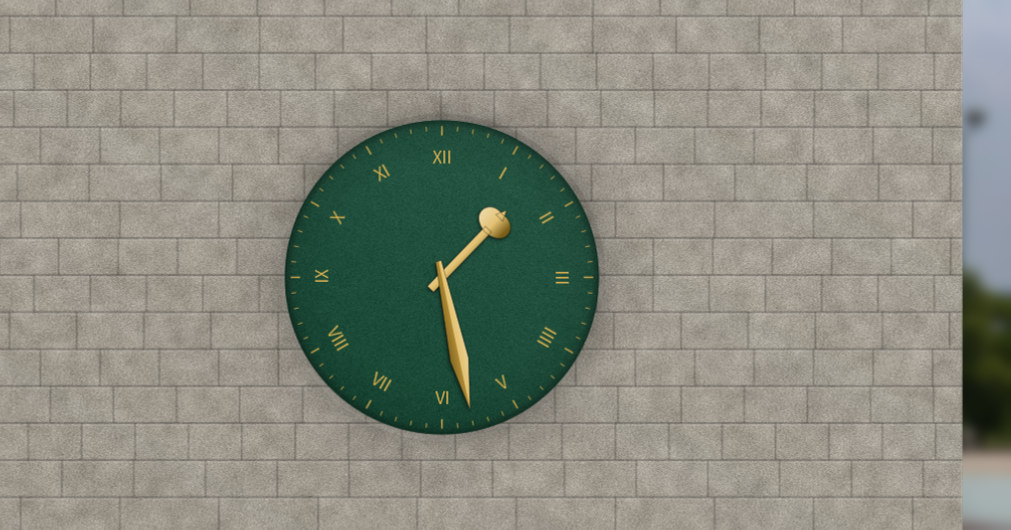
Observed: 1:28
